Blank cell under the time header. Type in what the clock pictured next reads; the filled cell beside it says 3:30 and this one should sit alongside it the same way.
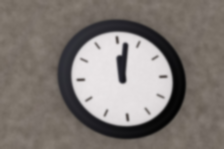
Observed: 12:02
